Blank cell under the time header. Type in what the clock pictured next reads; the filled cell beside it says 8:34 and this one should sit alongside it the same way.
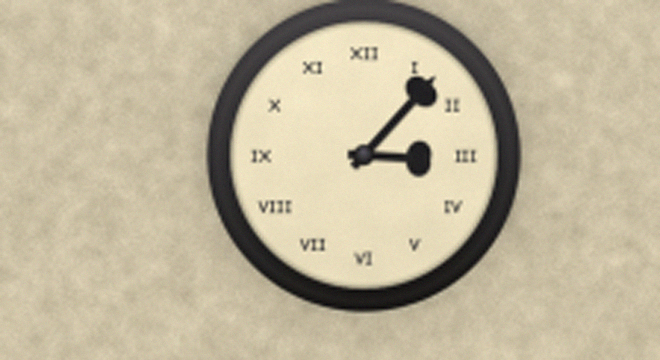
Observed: 3:07
